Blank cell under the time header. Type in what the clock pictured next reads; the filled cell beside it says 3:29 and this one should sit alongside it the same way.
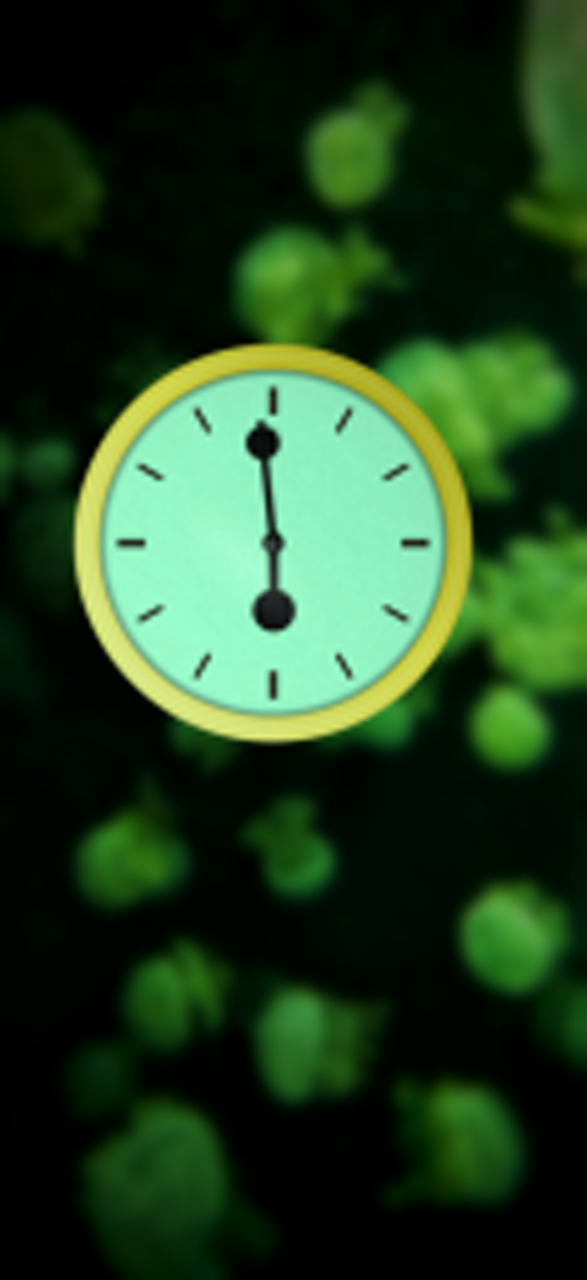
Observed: 5:59
